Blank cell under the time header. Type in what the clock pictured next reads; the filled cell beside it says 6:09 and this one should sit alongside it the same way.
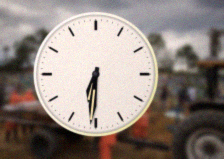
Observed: 6:31
